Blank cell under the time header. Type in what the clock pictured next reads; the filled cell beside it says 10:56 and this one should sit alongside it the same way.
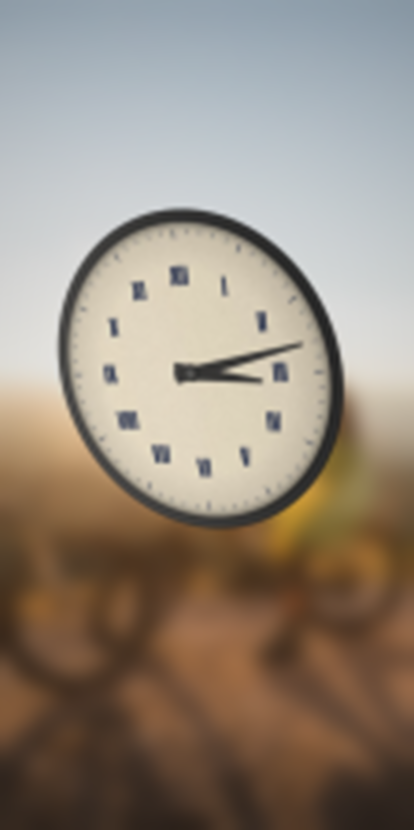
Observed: 3:13
